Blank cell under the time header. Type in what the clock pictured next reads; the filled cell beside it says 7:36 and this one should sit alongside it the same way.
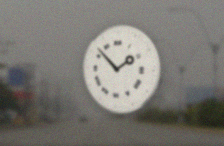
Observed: 1:52
